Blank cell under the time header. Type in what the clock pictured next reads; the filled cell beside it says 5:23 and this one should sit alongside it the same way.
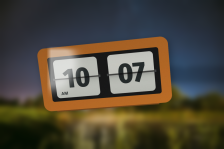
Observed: 10:07
